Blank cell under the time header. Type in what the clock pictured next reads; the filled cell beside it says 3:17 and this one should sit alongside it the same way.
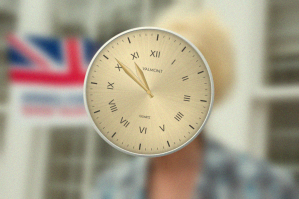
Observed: 10:51
